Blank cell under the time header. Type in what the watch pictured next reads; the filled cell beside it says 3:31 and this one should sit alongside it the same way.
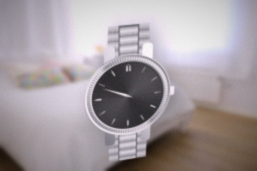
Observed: 9:49
